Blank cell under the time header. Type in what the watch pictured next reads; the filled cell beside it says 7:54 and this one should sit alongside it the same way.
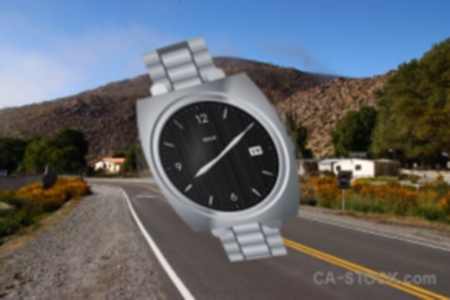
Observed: 8:10
